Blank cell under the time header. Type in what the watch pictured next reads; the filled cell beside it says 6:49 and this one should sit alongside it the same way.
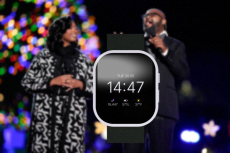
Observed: 14:47
